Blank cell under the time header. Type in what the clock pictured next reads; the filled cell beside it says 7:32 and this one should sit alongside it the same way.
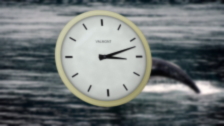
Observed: 3:12
